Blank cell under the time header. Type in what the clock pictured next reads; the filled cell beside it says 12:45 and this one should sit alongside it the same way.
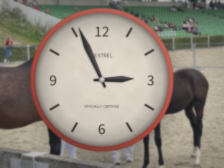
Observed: 2:56
